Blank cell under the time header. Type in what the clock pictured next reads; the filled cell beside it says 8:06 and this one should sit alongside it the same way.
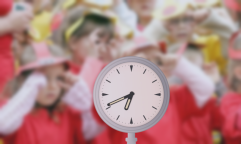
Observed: 6:41
